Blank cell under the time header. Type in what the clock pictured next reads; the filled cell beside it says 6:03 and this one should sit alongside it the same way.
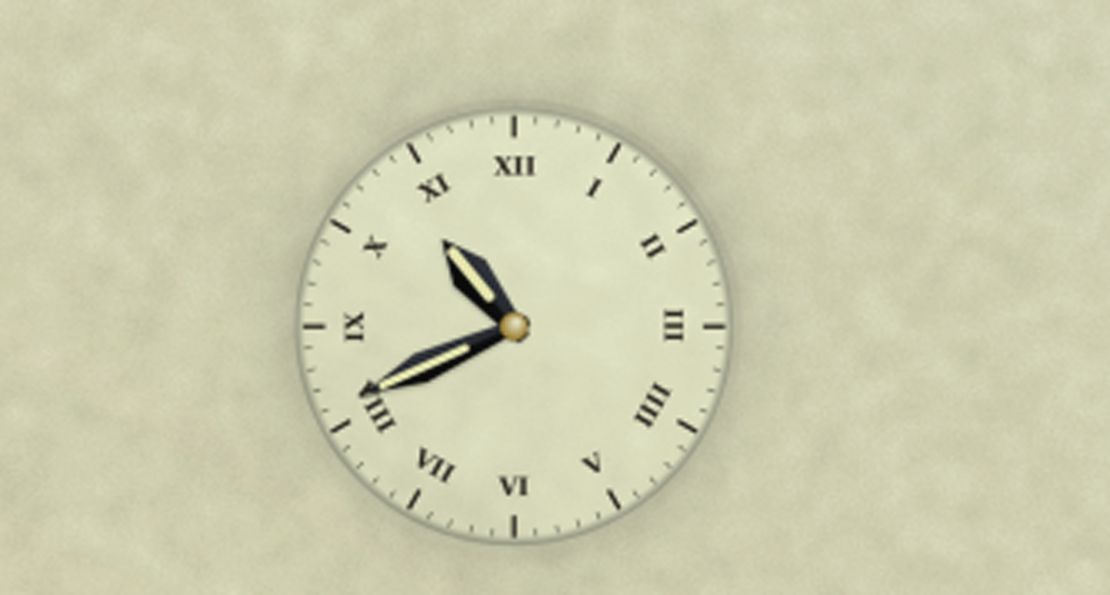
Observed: 10:41
